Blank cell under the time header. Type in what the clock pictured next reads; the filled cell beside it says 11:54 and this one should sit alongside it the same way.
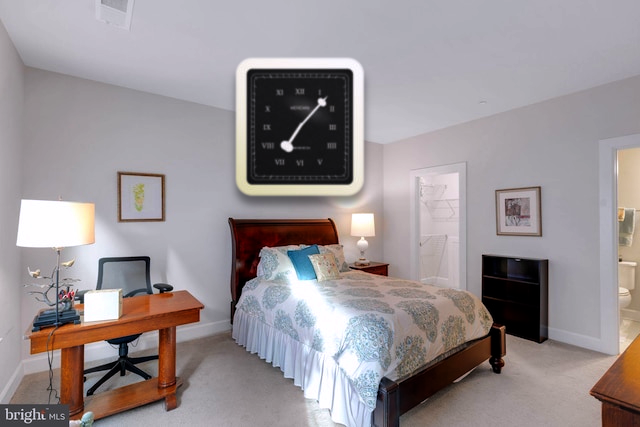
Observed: 7:07
